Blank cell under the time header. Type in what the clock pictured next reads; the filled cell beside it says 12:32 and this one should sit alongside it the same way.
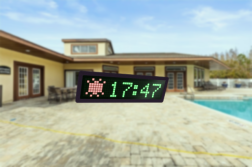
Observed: 17:47
